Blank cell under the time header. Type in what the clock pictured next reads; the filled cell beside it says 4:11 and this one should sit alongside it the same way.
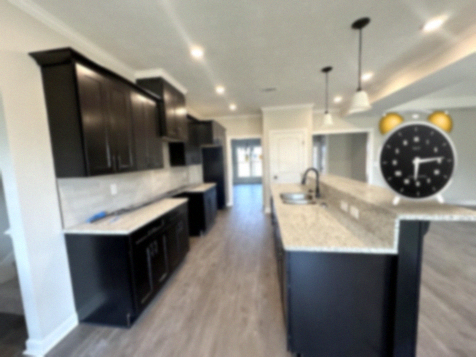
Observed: 6:14
